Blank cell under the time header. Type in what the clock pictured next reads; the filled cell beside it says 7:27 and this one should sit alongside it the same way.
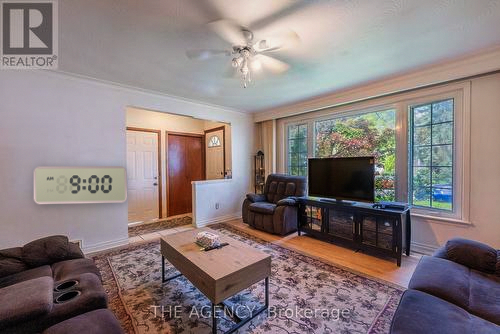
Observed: 9:00
